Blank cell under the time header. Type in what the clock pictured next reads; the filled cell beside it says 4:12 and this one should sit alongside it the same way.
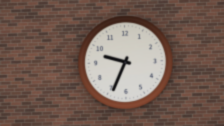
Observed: 9:34
